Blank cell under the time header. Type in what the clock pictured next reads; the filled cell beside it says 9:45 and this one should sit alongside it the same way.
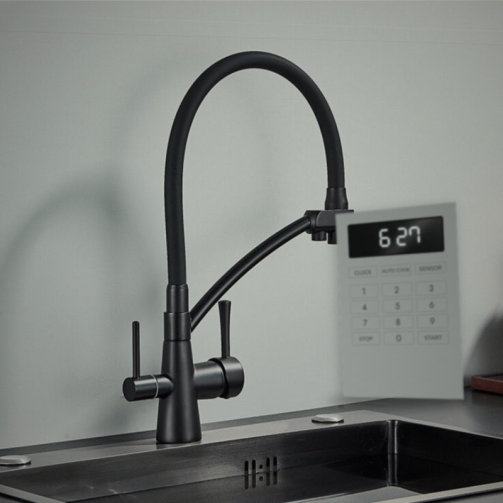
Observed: 6:27
